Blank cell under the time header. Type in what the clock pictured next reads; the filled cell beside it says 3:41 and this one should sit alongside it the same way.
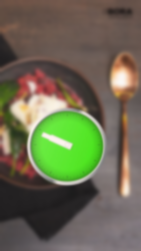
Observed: 9:49
